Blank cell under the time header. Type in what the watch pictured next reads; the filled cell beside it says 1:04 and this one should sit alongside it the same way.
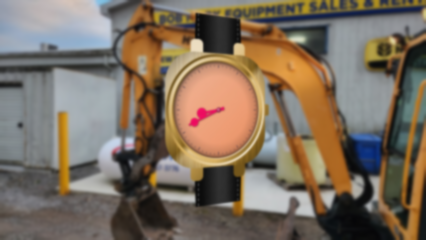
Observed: 8:41
